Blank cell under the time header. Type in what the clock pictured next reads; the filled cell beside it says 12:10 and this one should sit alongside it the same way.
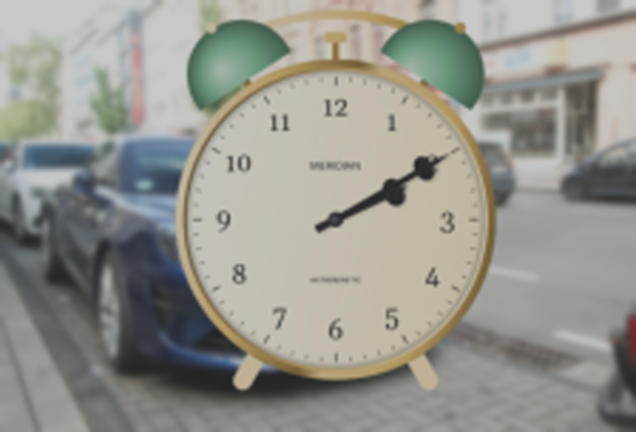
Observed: 2:10
